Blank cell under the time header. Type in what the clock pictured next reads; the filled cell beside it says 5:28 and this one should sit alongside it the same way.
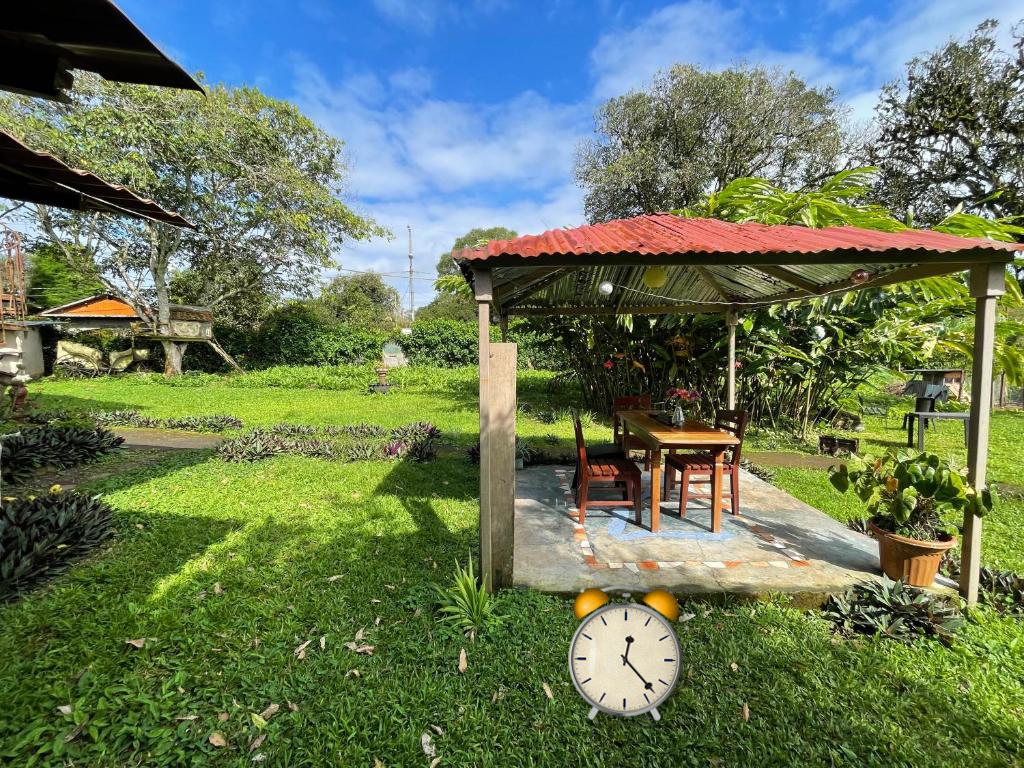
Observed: 12:23
